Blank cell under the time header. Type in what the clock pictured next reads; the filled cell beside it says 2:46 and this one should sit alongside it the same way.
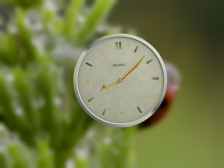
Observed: 8:08
